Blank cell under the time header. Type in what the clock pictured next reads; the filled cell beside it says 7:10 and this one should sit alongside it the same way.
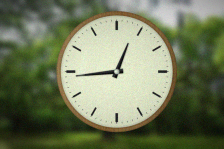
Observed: 12:44
